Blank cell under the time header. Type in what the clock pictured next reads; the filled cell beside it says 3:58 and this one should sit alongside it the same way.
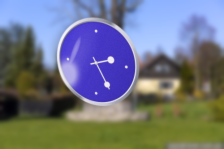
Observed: 2:25
